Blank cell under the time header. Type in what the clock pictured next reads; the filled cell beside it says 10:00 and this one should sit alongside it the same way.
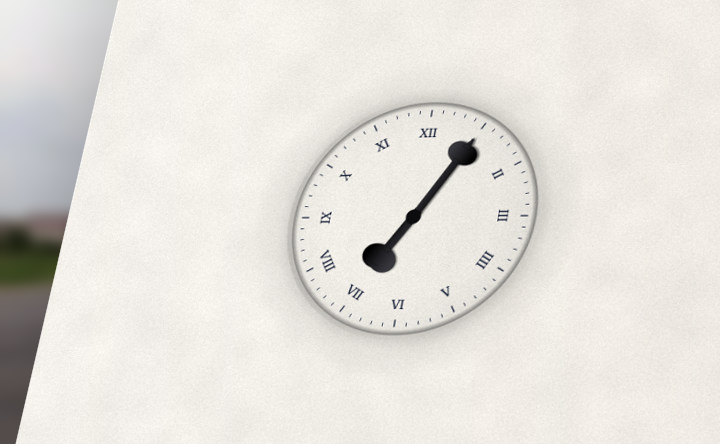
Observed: 7:05
